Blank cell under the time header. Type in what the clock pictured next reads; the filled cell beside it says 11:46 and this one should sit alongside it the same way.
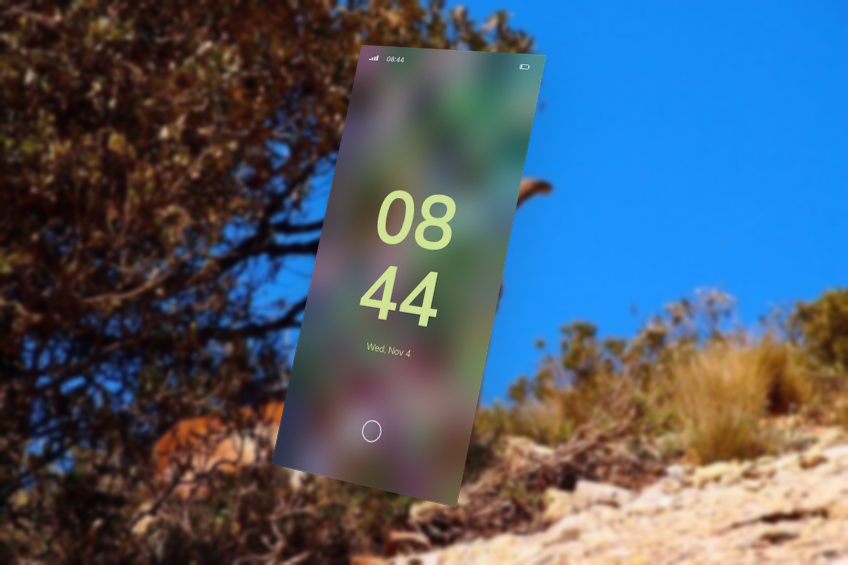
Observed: 8:44
